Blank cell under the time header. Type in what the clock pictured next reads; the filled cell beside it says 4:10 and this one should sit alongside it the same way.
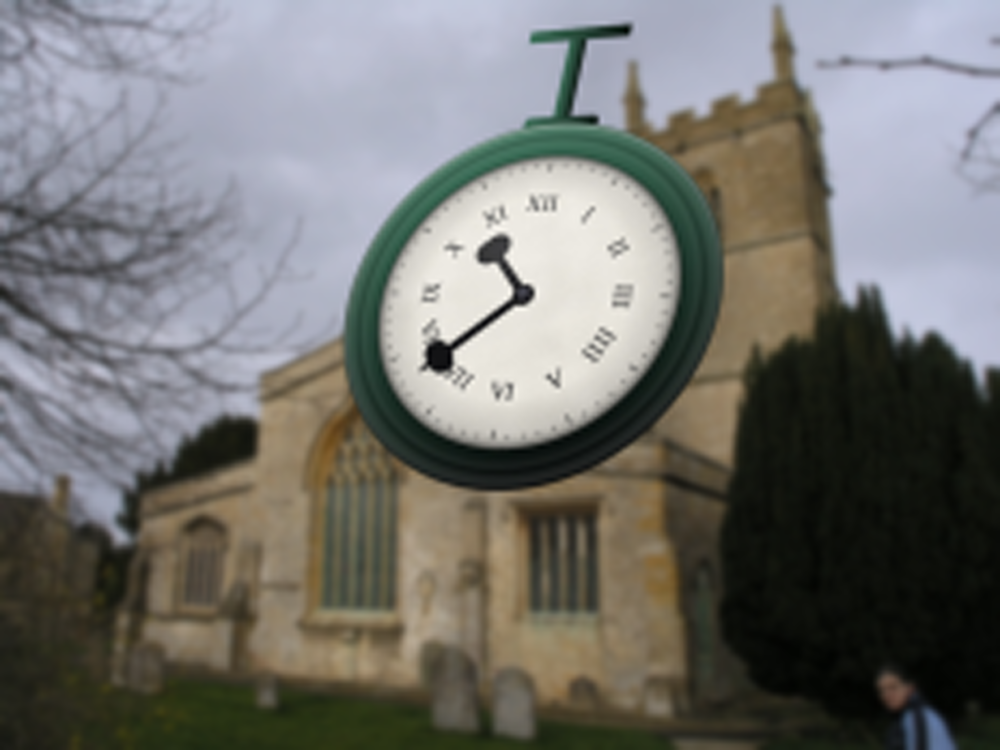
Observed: 10:38
